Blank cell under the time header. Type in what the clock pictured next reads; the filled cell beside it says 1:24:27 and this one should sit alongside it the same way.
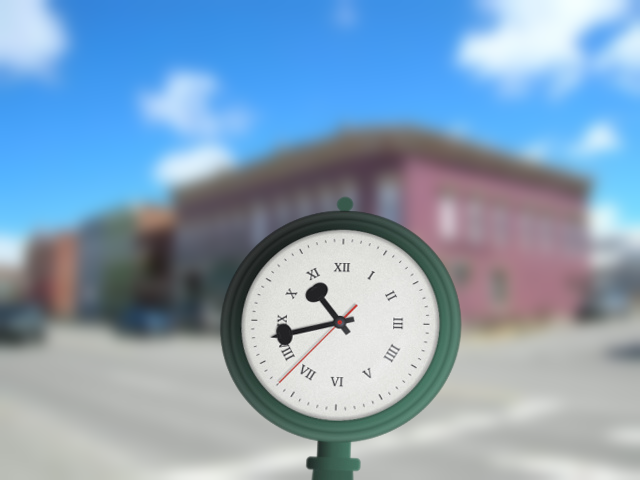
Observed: 10:42:37
